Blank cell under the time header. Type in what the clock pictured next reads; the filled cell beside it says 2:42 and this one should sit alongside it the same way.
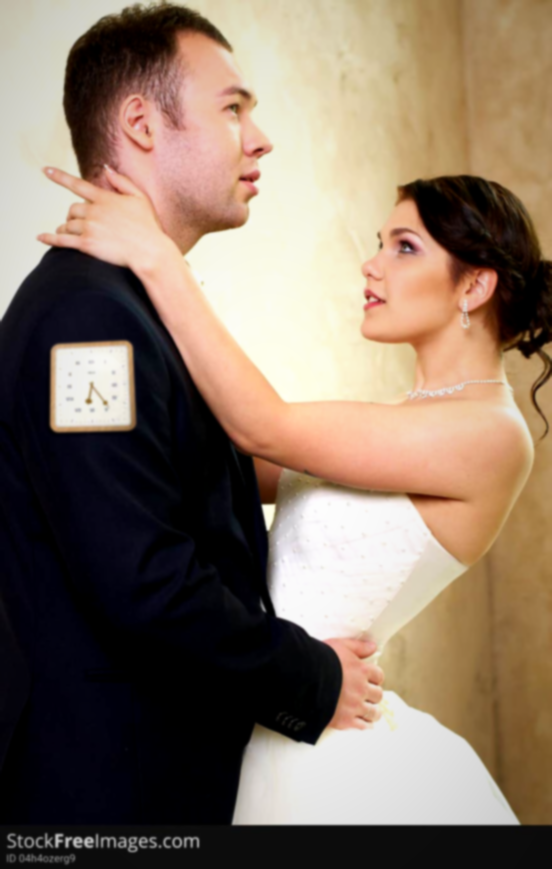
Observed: 6:24
